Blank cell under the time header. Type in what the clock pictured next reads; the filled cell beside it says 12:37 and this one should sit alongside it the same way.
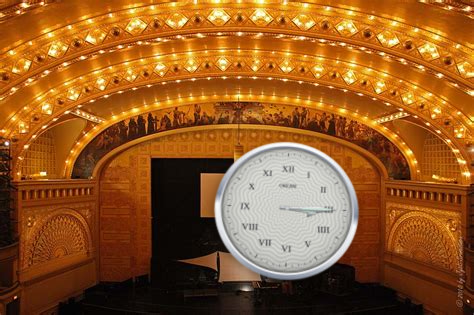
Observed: 3:15
